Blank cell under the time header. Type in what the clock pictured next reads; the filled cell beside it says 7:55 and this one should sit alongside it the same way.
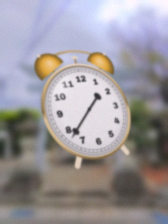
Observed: 1:38
